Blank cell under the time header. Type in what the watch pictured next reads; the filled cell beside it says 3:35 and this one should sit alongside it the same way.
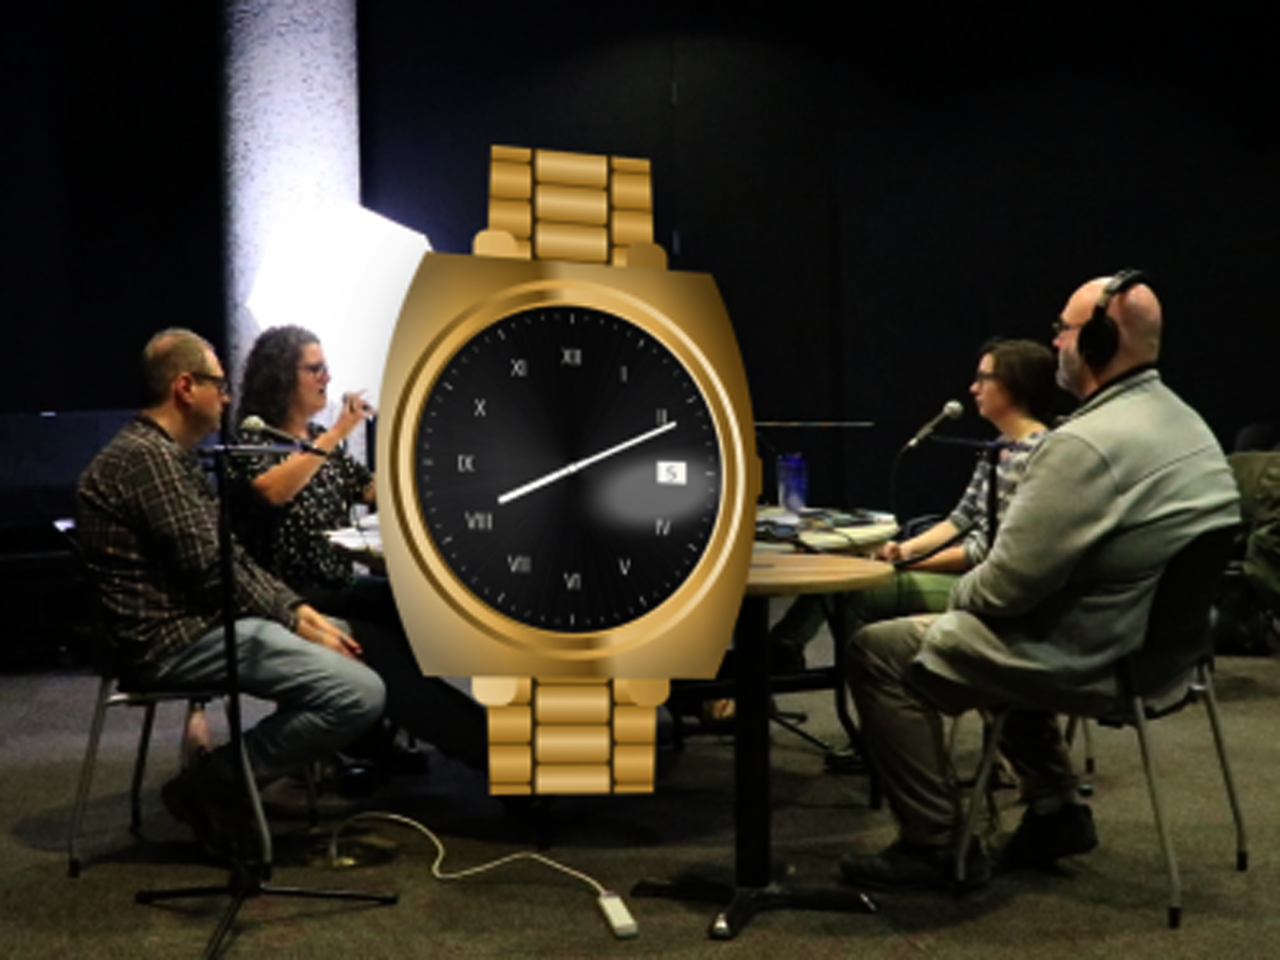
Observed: 8:11
